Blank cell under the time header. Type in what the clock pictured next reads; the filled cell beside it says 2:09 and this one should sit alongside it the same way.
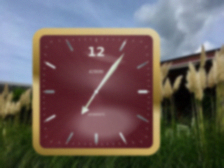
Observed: 7:06
